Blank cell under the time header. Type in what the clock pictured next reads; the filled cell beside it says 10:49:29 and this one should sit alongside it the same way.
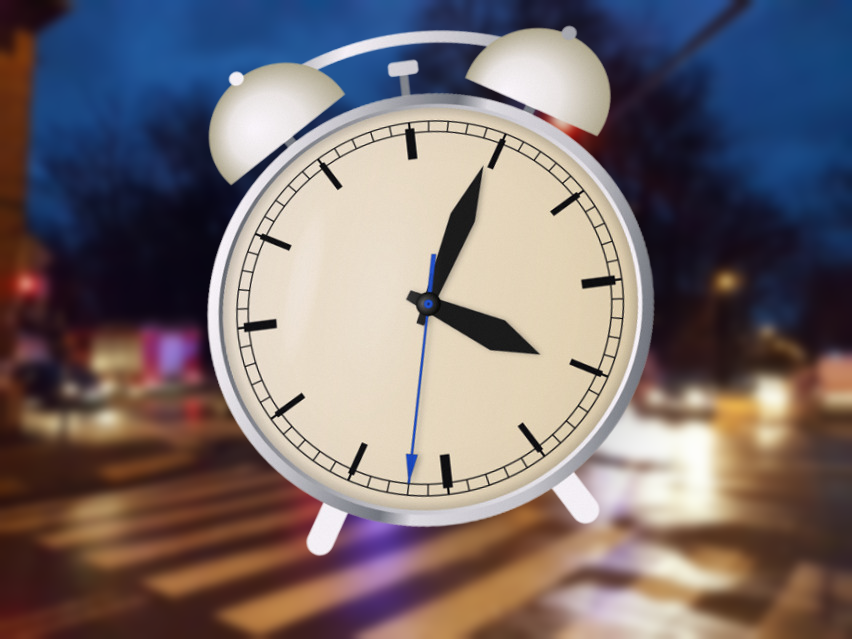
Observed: 4:04:32
